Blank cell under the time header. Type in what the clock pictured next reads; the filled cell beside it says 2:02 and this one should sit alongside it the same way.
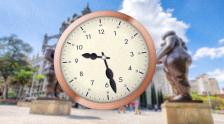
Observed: 9:28
